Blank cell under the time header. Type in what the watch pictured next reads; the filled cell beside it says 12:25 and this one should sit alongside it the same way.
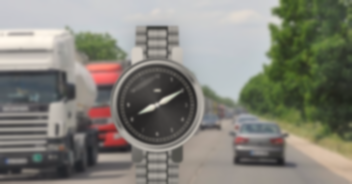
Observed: 8:10
